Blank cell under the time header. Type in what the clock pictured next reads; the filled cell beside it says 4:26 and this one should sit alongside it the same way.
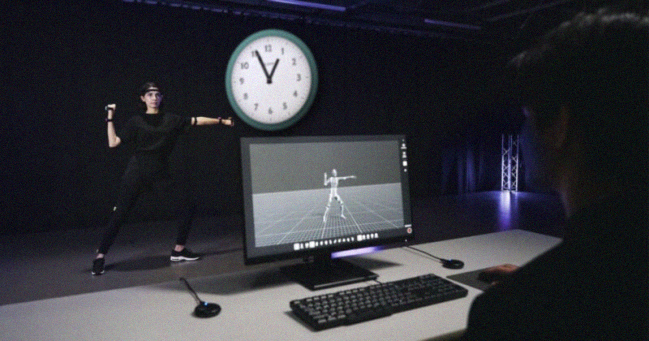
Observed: 12:56
